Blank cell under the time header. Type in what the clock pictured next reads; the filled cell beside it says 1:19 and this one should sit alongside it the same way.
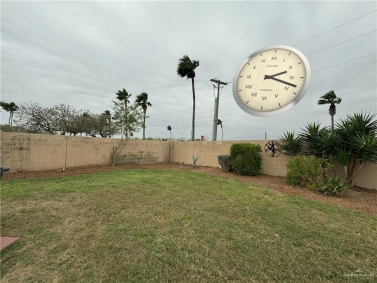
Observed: 2:18
